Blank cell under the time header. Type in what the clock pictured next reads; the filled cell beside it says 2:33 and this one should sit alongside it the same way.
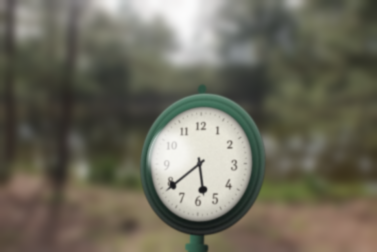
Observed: 5:39
